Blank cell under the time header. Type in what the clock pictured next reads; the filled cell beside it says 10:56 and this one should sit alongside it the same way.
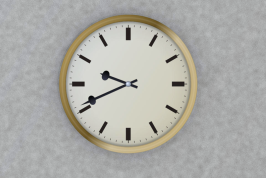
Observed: 9:41
